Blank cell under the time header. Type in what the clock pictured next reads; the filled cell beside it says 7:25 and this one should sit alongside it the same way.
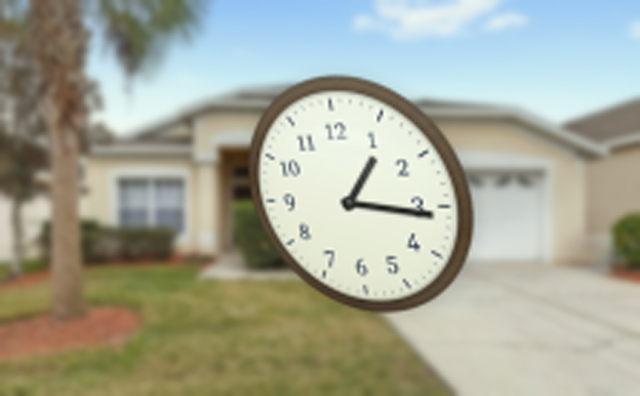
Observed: 1:16
